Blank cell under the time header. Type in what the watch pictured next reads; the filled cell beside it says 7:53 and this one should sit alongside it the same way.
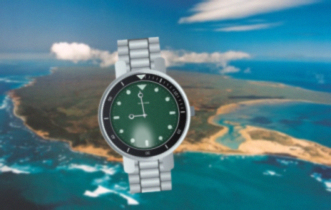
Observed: 8:59
